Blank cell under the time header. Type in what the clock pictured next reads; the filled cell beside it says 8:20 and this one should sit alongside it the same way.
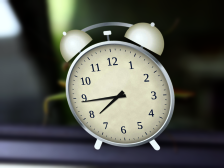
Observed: 7:44
